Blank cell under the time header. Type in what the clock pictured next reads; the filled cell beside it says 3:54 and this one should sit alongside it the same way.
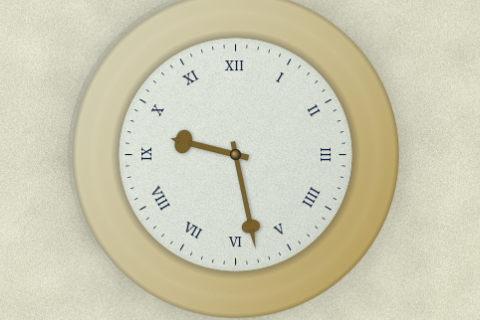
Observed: 9:28
